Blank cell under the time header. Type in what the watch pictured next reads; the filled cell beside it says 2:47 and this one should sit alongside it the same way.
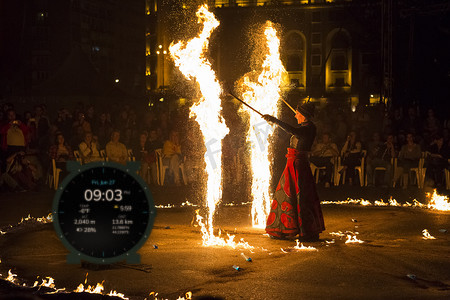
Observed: 9:03
